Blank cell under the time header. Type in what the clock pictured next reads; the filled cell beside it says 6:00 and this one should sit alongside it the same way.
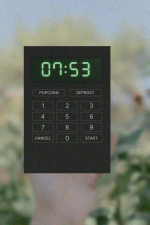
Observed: 7:53
